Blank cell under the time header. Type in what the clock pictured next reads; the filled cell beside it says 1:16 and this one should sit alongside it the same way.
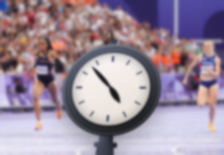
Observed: 4:53
